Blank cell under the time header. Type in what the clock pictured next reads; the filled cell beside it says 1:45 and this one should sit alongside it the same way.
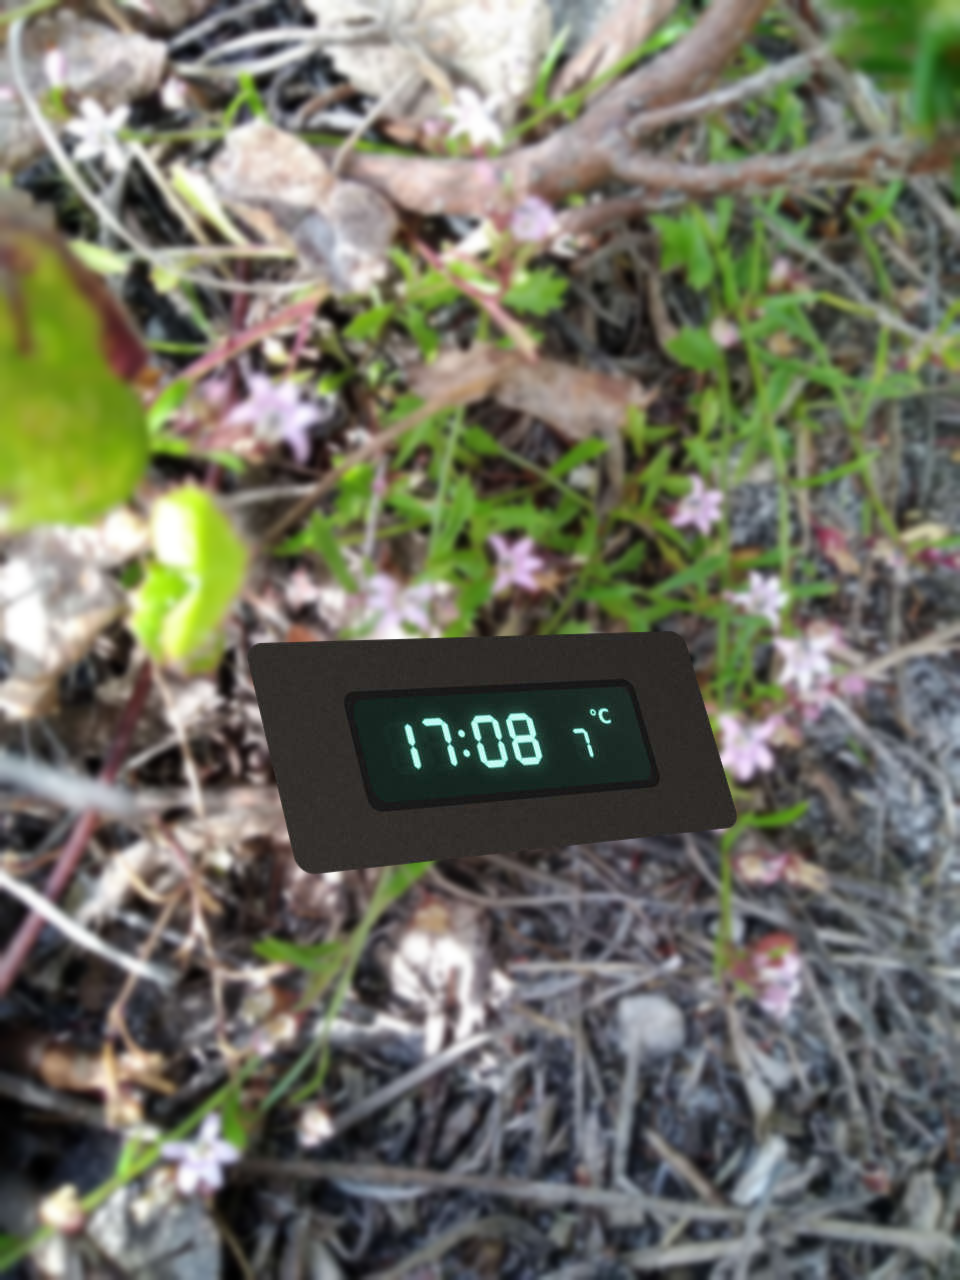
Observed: 17:08
